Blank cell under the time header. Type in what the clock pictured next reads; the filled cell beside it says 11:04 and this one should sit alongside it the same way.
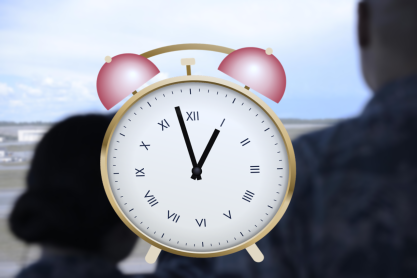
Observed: 12:58
